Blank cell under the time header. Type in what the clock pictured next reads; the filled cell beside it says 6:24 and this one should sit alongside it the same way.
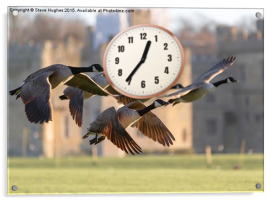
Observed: 12:36
